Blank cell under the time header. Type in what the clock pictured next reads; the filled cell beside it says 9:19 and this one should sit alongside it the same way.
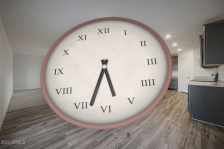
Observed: 5:33
